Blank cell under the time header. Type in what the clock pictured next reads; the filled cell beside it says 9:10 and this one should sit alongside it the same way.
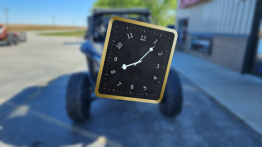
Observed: 8:06
